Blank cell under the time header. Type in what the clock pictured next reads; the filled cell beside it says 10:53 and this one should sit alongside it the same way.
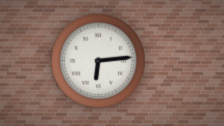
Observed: 6:14
